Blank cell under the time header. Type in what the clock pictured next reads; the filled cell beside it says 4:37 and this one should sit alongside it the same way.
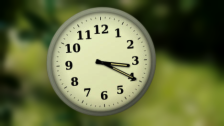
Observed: 3:20
